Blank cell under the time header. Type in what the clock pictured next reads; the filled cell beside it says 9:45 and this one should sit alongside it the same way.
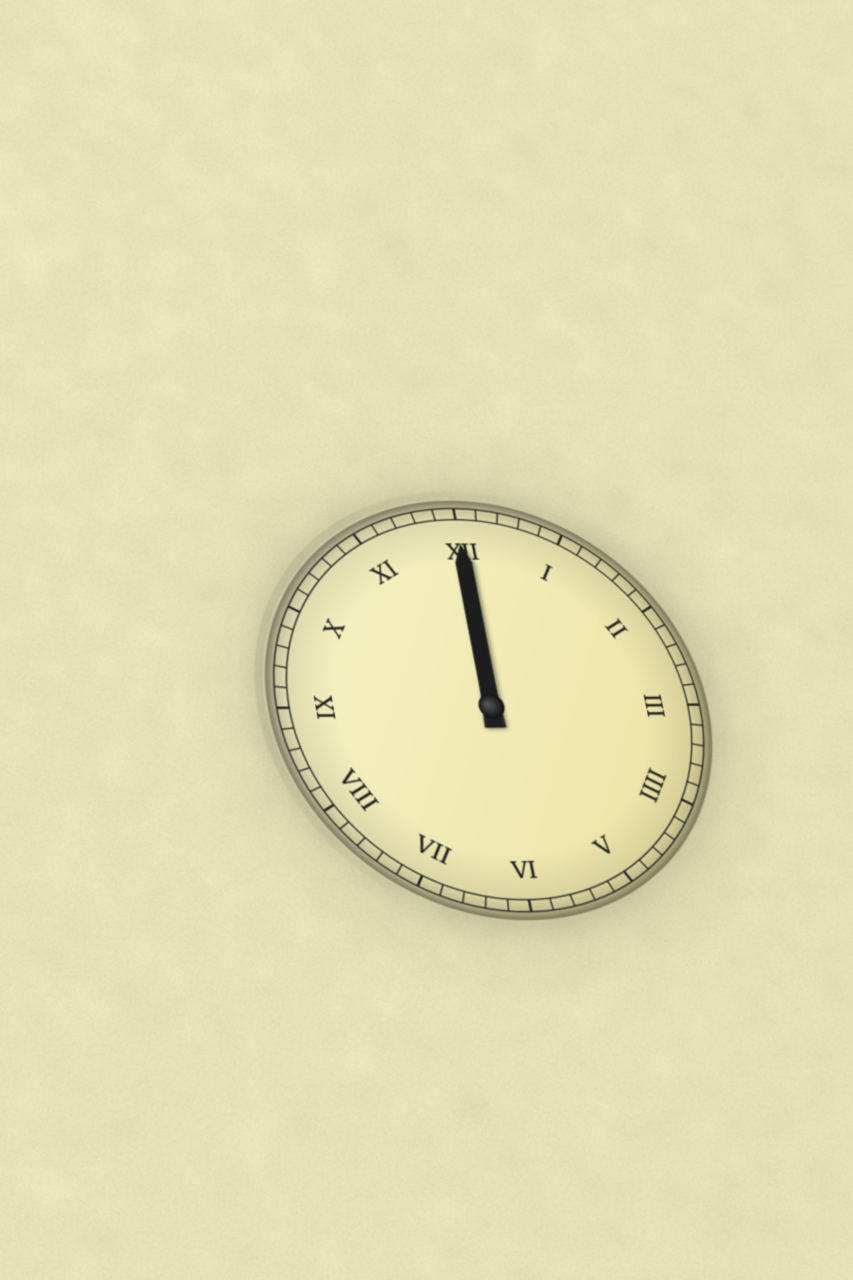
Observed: 12:00
